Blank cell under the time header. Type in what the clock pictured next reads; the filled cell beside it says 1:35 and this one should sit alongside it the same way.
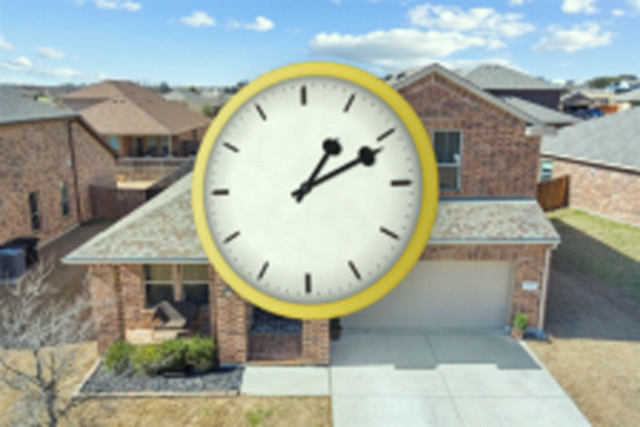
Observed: 1:11
